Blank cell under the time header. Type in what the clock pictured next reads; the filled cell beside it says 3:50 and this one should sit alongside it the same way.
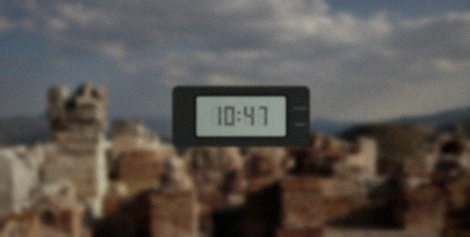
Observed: 10:47
